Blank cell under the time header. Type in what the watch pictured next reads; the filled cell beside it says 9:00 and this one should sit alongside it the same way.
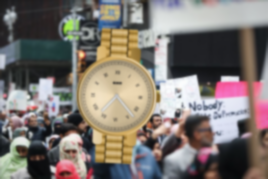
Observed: 7:23
